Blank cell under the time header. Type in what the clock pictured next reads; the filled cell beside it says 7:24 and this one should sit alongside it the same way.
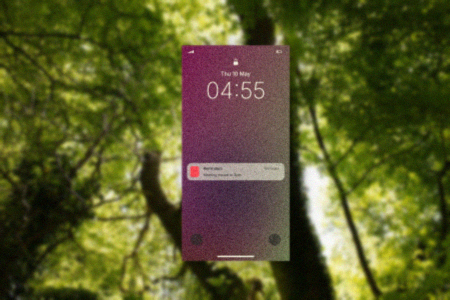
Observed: 4:55
